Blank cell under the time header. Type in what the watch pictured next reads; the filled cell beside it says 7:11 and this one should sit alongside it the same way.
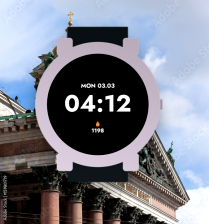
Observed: 4:12
